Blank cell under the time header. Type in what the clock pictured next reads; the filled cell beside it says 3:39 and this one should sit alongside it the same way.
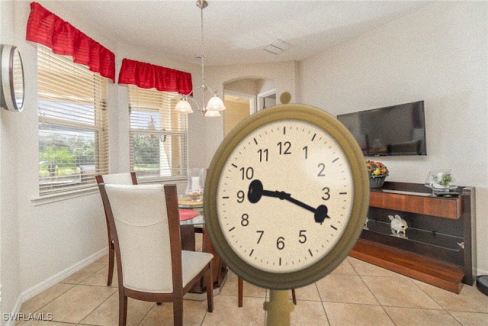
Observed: 9:19
